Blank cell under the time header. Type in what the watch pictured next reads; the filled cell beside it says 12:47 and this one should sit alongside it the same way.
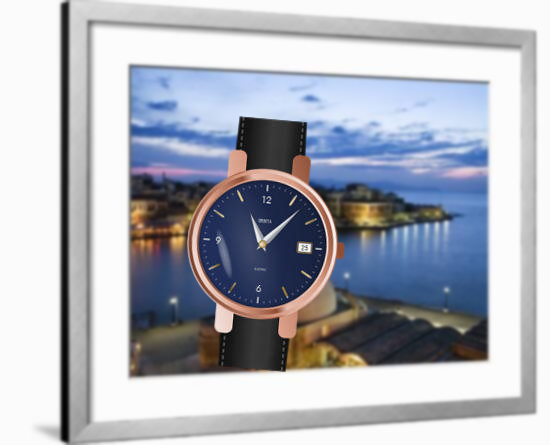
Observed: 11:07
